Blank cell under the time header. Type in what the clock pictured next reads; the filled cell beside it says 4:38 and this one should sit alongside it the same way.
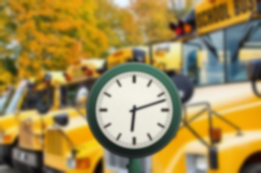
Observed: 6:12
